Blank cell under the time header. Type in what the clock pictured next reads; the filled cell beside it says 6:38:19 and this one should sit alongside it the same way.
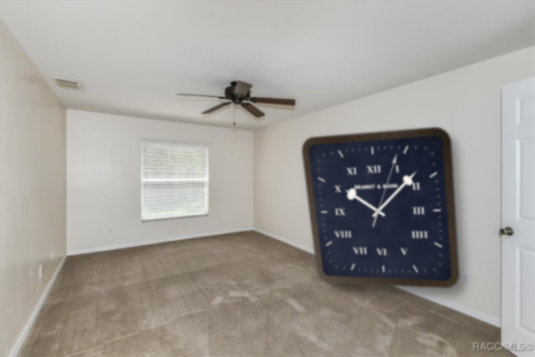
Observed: 10:08:04
